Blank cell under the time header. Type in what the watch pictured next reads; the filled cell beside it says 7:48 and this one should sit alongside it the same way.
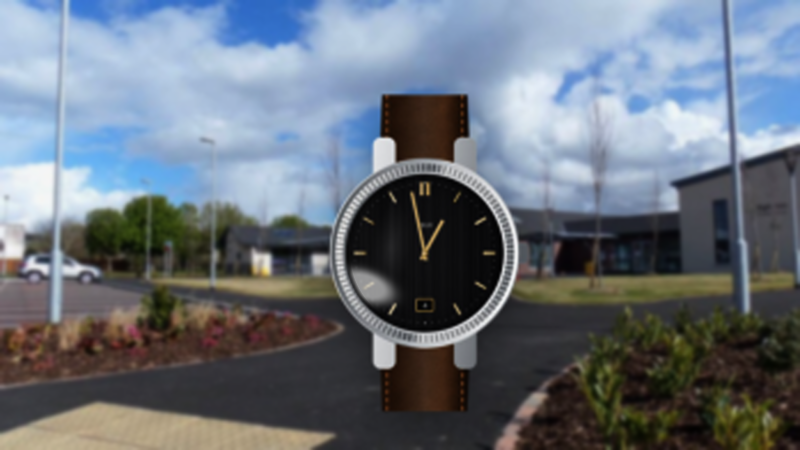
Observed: 12:58
